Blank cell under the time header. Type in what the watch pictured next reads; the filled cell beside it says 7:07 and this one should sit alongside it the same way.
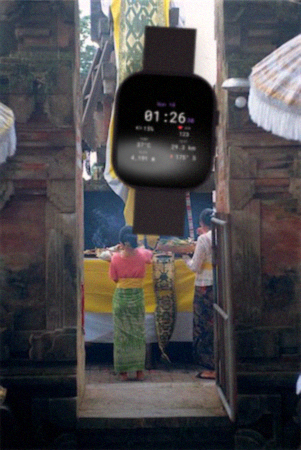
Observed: 1:26
